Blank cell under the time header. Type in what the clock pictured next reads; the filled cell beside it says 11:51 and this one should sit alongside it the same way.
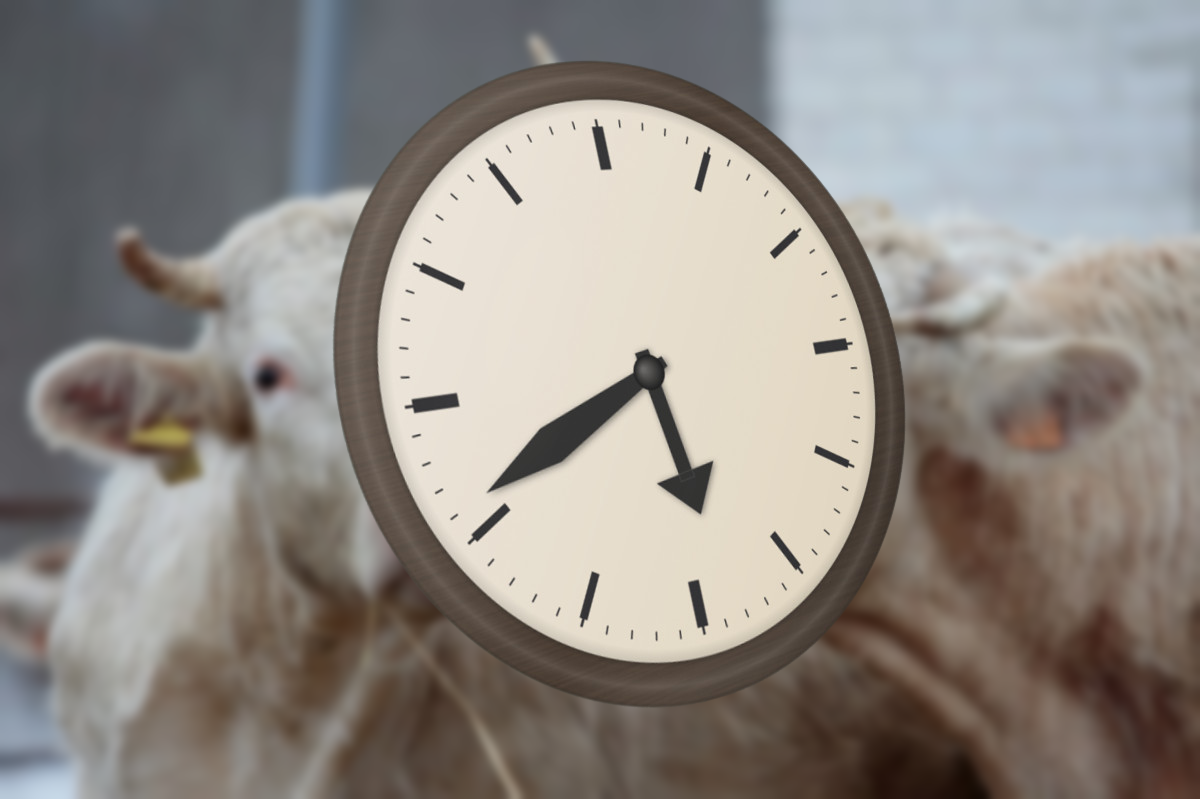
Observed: 5:41
